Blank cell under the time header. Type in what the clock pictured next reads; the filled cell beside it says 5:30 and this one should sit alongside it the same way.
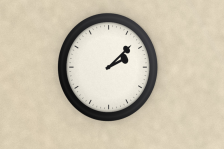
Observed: 2:08
